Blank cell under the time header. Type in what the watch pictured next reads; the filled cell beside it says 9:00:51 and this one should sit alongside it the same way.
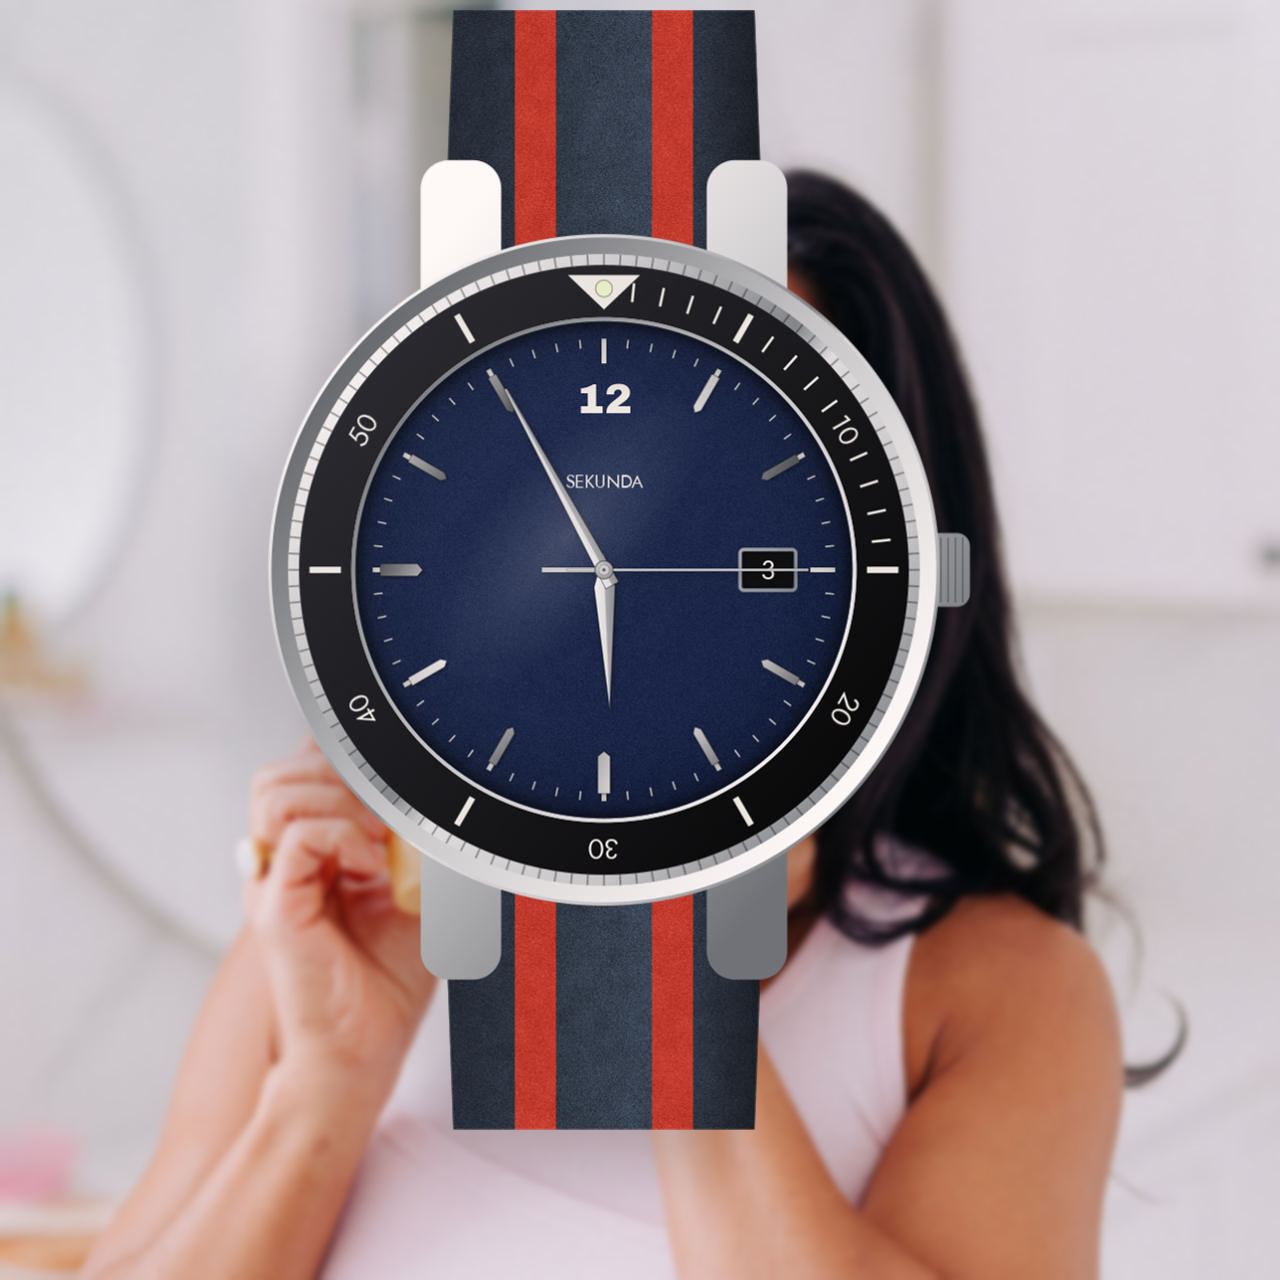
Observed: 5:55:15
